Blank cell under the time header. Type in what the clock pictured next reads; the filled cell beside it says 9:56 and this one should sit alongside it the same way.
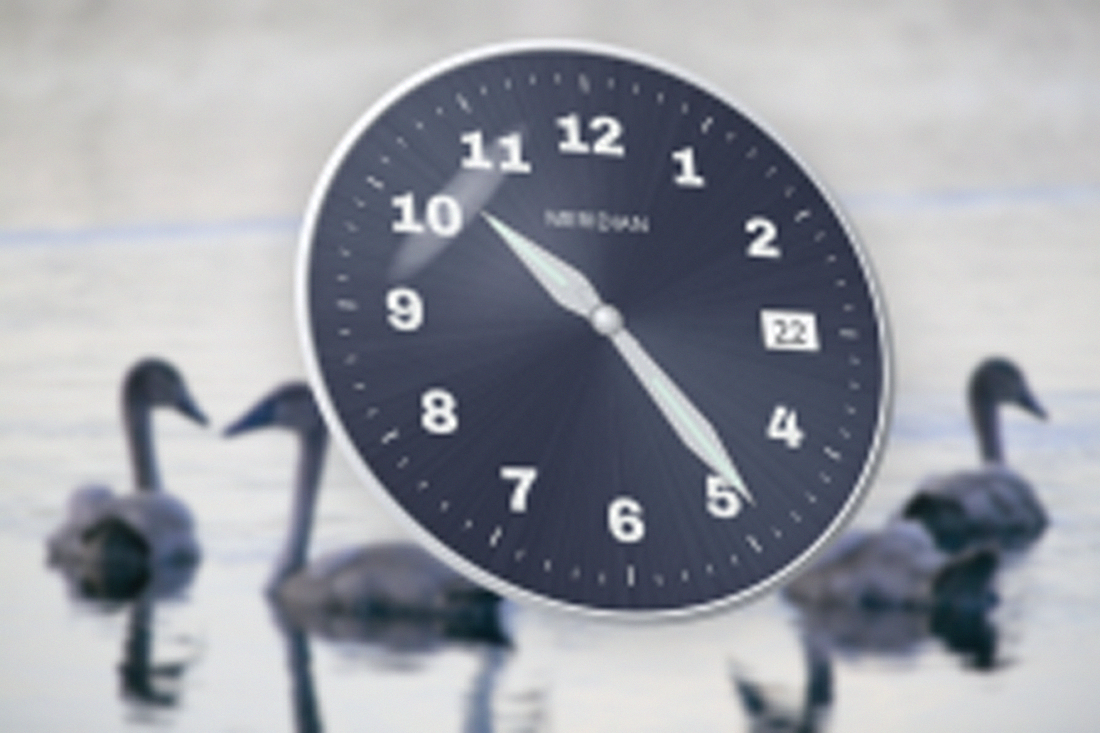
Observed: 10:24
